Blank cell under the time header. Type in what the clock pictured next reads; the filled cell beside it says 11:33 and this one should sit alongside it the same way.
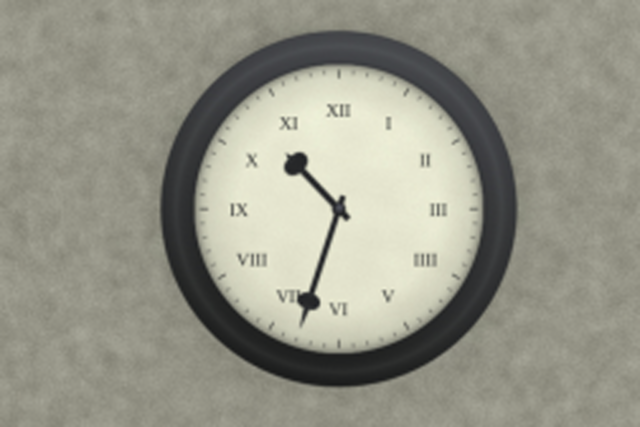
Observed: 10:33
